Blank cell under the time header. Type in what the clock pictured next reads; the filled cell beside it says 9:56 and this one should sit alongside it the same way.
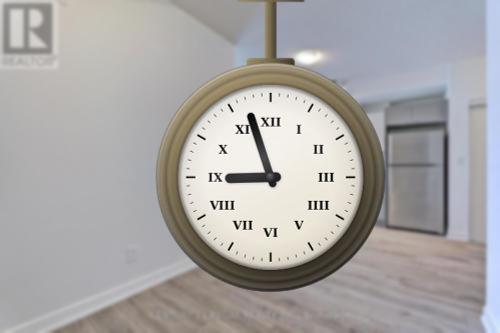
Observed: 8:57
